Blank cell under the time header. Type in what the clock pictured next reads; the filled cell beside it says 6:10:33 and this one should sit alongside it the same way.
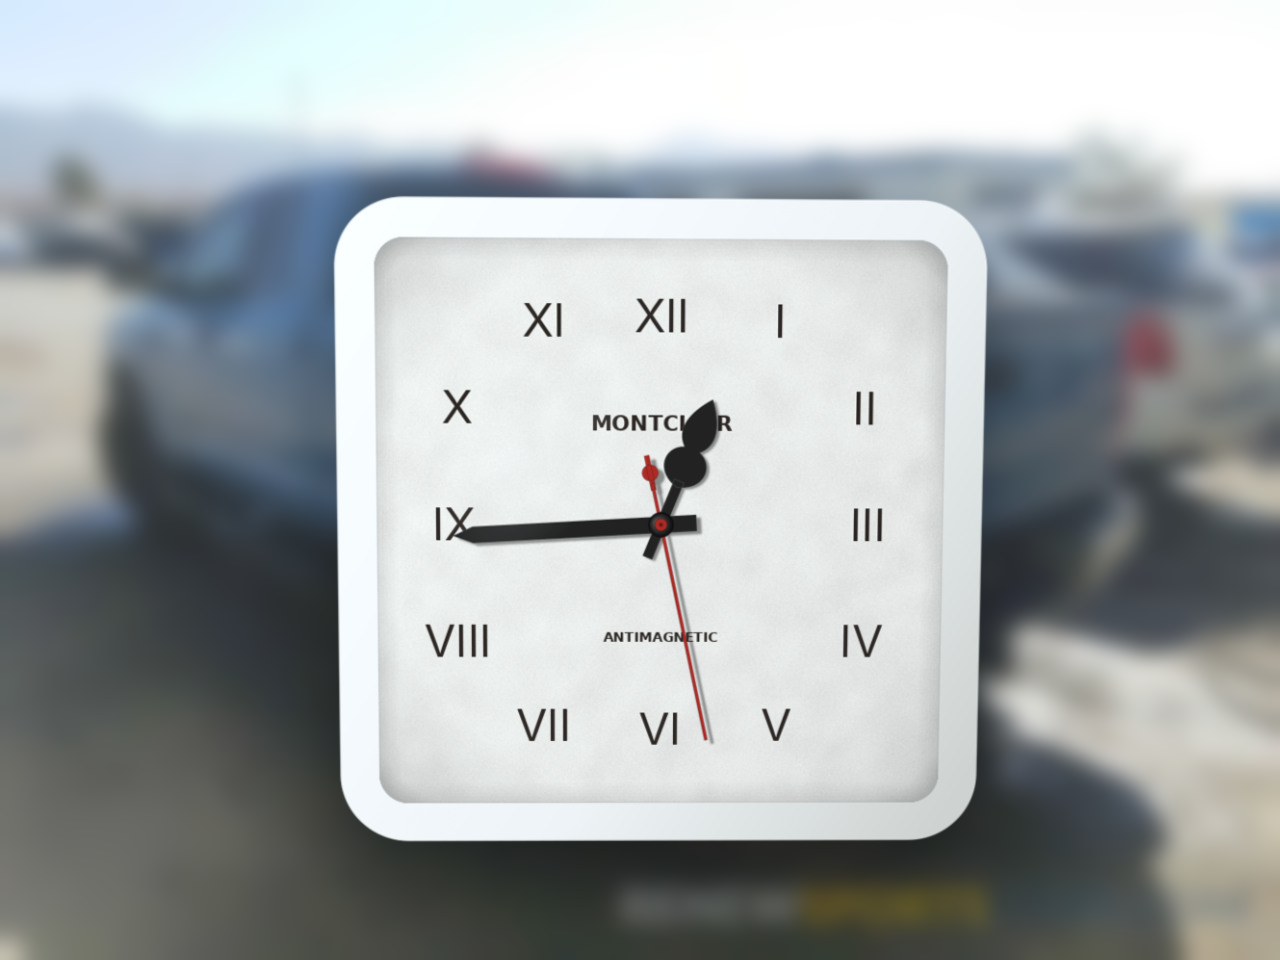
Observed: 12:44:28
